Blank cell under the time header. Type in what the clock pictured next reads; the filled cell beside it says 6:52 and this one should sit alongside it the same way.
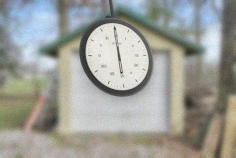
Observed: 6:00
